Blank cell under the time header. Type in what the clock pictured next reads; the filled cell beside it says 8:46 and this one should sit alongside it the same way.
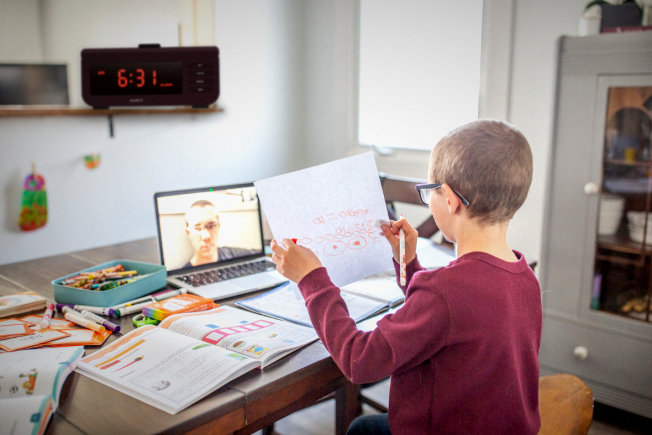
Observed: 6:31
